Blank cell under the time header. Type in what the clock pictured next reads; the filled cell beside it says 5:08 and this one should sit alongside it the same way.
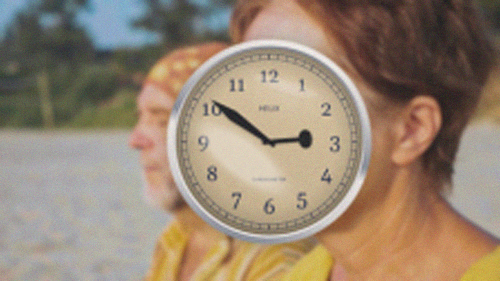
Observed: 2:51
